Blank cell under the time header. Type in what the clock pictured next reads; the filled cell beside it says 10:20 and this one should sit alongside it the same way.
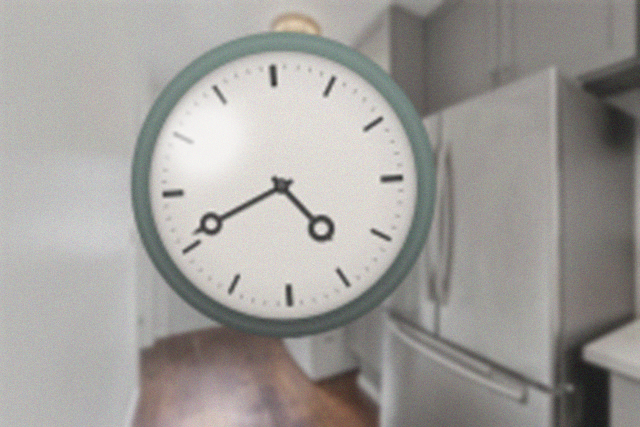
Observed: 4:41
